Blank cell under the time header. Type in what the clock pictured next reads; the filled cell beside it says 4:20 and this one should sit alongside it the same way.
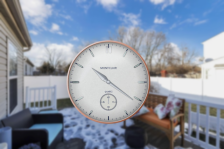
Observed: 10:21
